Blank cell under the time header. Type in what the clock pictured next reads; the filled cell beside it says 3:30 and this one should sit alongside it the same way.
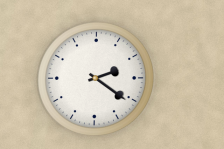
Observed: 2:21
